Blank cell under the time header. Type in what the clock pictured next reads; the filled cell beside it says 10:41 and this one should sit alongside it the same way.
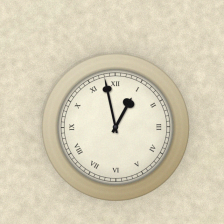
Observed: 12:58
